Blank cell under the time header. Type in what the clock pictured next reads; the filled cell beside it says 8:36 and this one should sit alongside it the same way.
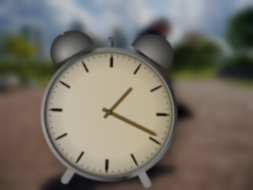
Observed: 1:19
